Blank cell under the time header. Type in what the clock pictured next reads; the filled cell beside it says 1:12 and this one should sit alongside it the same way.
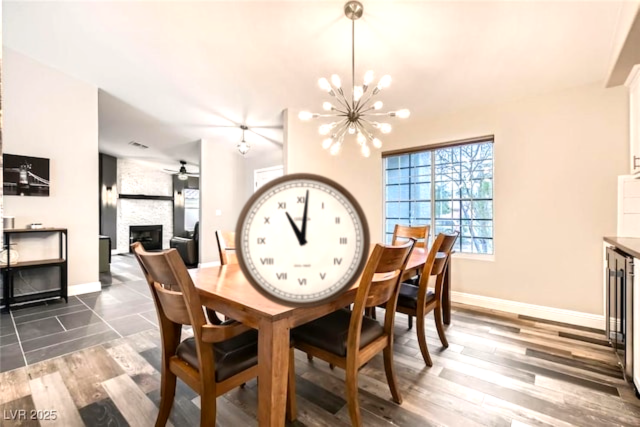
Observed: 11:01
